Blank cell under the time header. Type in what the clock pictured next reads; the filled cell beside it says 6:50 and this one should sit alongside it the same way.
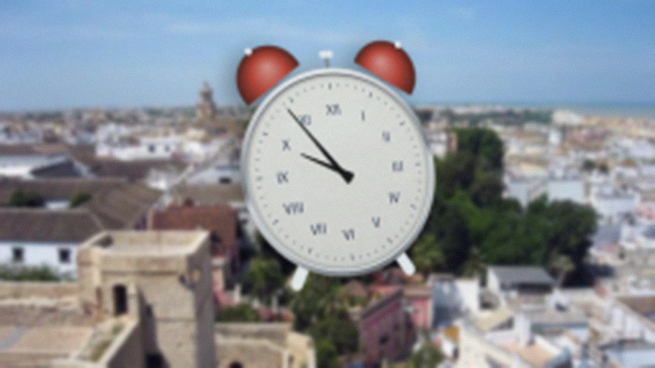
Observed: 9:54
